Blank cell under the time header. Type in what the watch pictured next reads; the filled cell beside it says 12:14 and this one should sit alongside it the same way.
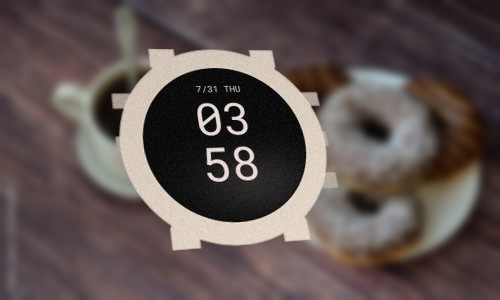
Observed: 3:58
